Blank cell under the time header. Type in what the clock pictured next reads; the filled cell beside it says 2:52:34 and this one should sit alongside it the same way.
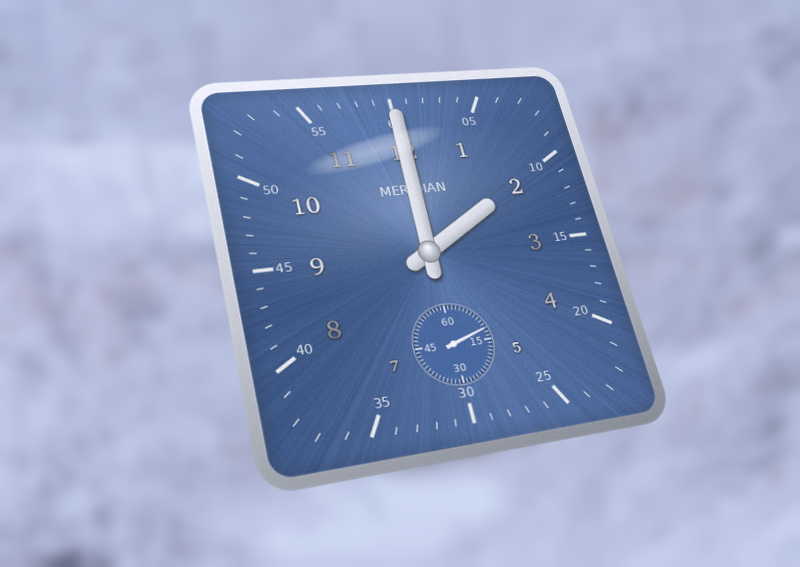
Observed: 2:00:12
